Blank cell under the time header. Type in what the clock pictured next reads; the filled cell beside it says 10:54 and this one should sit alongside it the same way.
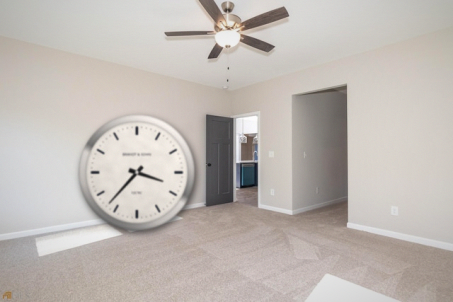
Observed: 3:37
